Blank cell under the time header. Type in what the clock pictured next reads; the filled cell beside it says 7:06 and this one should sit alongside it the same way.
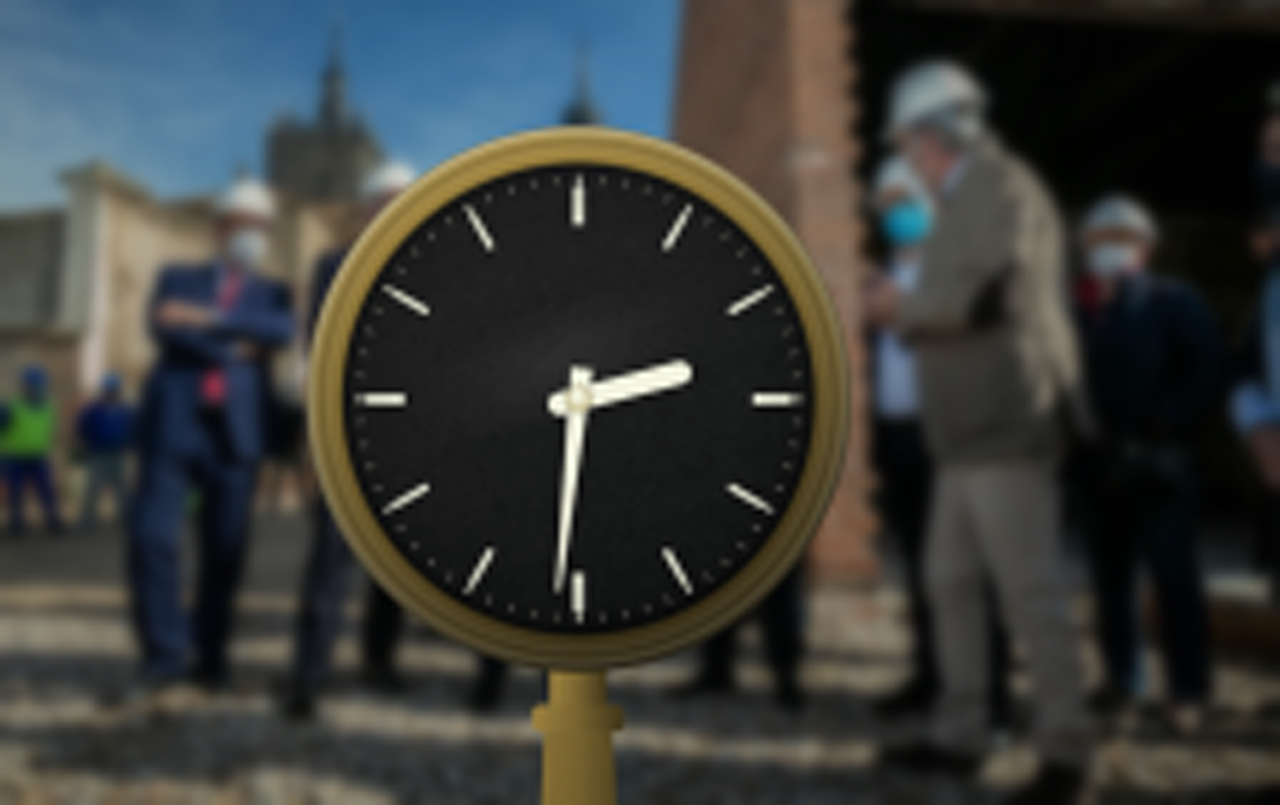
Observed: 2:31
